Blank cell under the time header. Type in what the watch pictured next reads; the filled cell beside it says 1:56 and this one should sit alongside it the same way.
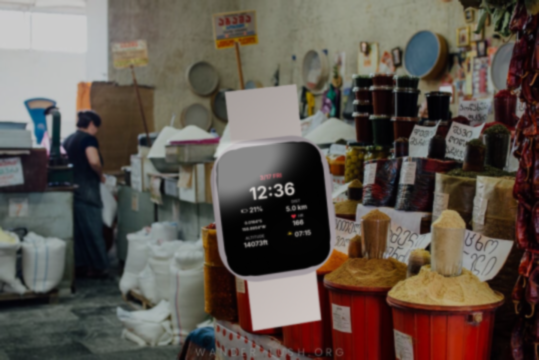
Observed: 12:36
